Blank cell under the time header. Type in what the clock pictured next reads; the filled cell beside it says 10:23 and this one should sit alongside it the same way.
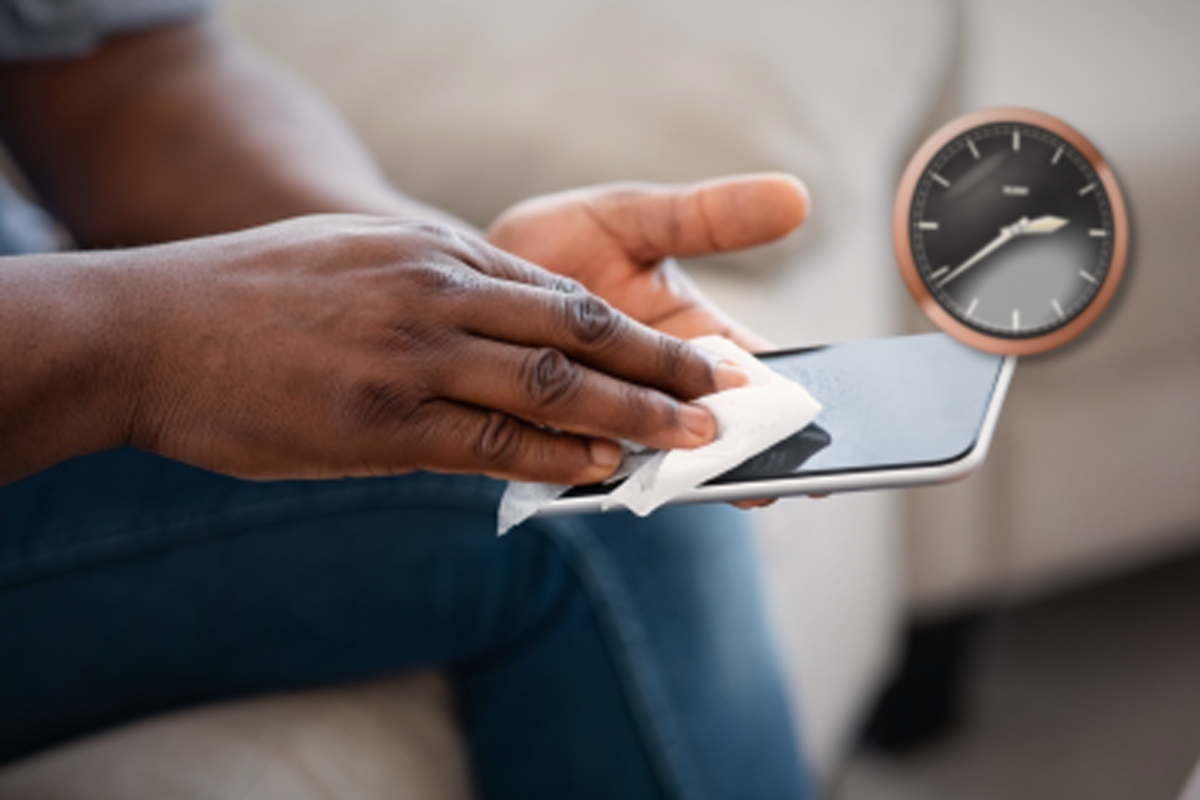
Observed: 2:39
